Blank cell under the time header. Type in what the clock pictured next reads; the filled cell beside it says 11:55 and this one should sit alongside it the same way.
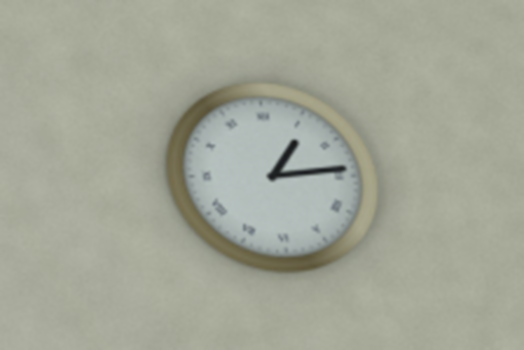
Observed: 1:14
